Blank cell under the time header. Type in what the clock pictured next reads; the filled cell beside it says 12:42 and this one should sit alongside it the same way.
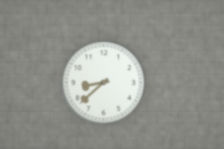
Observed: 8:38
